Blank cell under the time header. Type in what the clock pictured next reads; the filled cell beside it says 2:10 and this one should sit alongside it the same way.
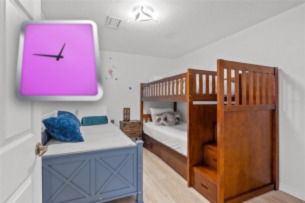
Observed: 12:46
